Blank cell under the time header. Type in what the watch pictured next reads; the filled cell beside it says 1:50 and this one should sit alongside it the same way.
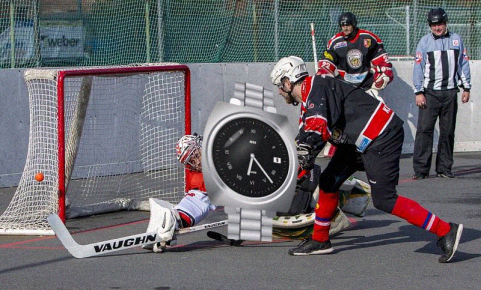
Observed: 6:23
